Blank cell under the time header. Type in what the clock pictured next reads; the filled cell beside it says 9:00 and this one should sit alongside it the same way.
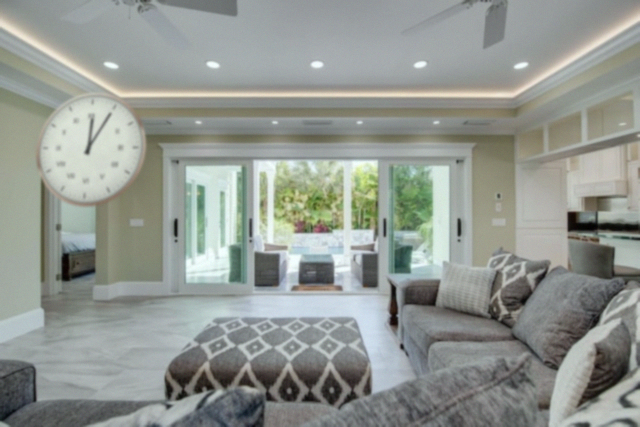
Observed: 12:05
